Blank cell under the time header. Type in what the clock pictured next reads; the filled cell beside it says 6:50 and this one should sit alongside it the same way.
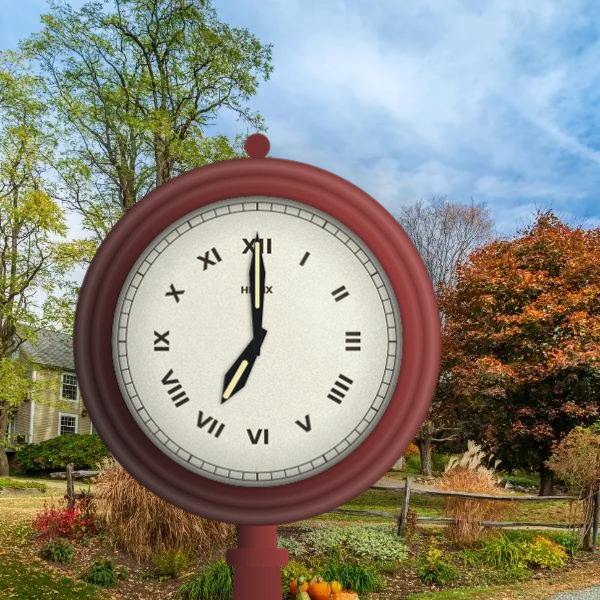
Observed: 7:00
